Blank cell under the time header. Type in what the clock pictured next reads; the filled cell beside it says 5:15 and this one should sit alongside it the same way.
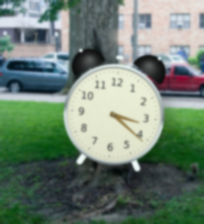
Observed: 3:21
